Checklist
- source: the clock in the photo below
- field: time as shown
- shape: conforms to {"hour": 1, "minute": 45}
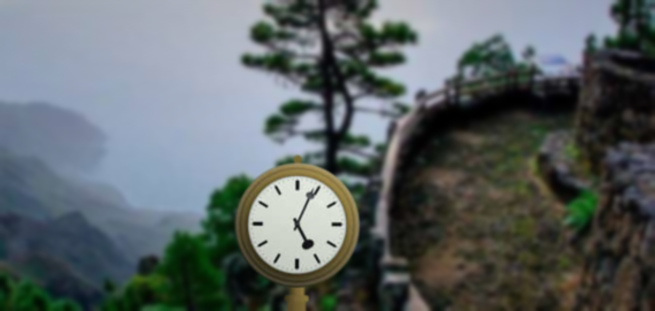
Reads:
{"hour": 5, "minute": 4}
